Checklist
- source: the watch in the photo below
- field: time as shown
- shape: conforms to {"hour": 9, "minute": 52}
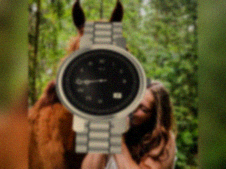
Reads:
{"hour": 8, "minute": 44}
